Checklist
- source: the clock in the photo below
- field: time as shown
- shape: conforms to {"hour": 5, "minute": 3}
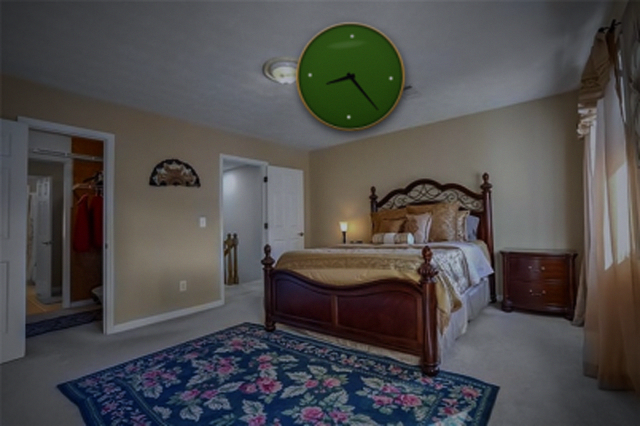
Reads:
{"hour": 8, "minute": 23}
